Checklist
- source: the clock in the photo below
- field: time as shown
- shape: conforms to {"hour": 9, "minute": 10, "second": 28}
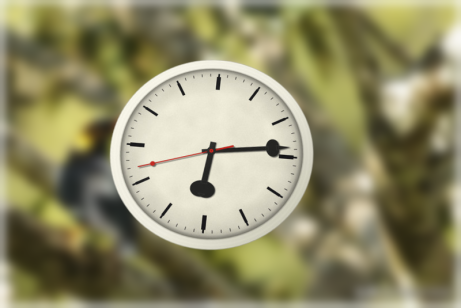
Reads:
{"hour": 6, "minute": 13, "second": 42}
